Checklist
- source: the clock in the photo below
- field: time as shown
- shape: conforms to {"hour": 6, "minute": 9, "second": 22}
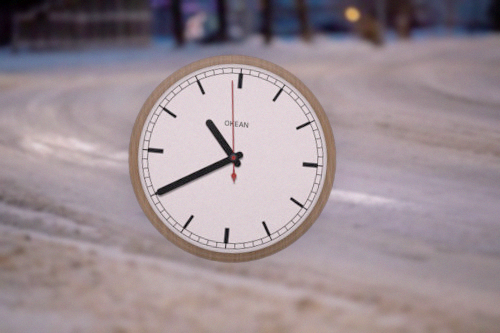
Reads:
{"hour": 10, "minute": 39, "second": 59}
